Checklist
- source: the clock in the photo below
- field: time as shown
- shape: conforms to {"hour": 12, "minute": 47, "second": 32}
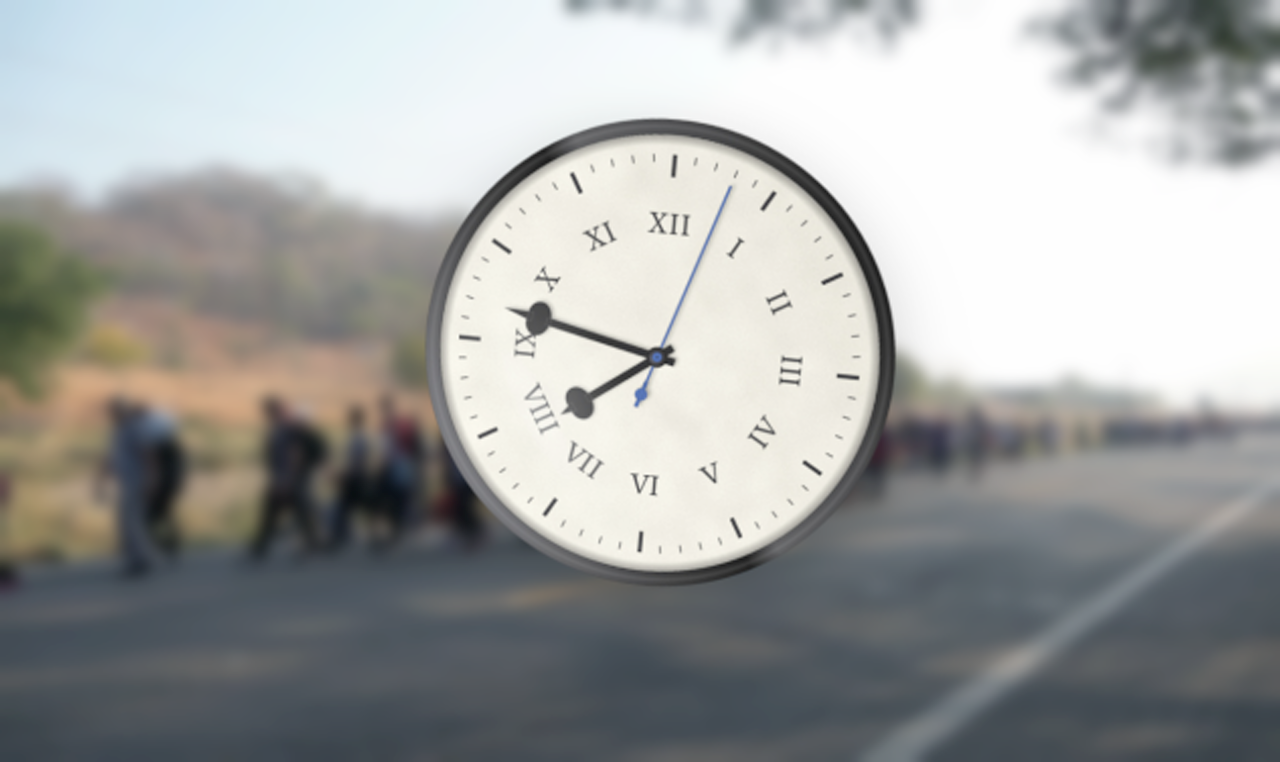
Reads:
{"hour": 7, "minute": 47, "second": 3}
